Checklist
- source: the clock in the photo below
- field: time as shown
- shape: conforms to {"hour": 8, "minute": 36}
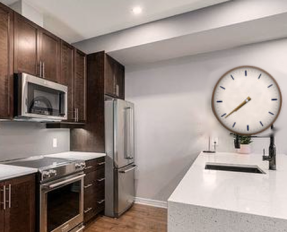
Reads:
{"hour": 7, "minute": 39}
